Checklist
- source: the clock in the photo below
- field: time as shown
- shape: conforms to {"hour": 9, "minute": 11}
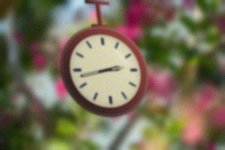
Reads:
{"hour": 2, "minute": 43}
